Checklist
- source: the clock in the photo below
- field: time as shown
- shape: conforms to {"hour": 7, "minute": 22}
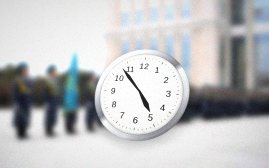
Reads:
{"hour": 4, "minute": 53}
